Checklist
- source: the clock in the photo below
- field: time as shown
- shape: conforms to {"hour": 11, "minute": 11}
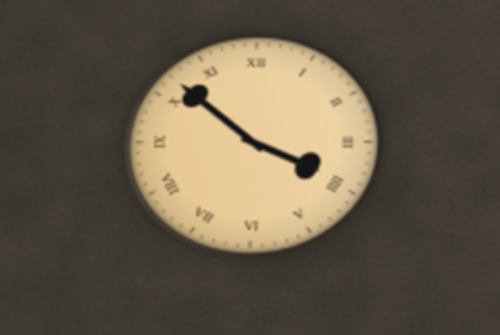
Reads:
{"hour": 3, "minute": 52}
